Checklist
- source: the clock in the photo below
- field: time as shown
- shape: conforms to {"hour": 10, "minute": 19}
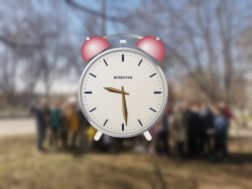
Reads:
{"hour": 9, "minute": 29}
